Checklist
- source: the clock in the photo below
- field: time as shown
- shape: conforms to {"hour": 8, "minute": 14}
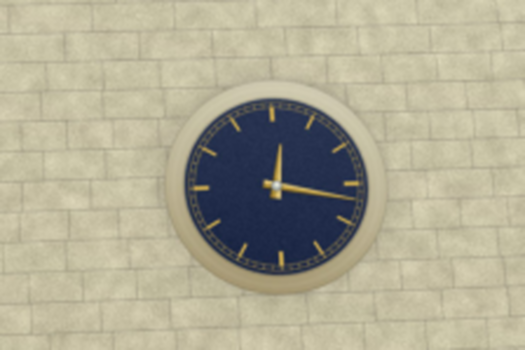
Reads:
{"hour": 12, "minute": 17}
